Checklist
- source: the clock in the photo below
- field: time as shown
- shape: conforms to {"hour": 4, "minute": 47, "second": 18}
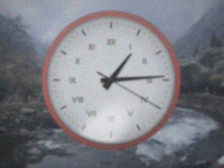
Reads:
{"hour": 1, "minute": 14, "second": 20}
